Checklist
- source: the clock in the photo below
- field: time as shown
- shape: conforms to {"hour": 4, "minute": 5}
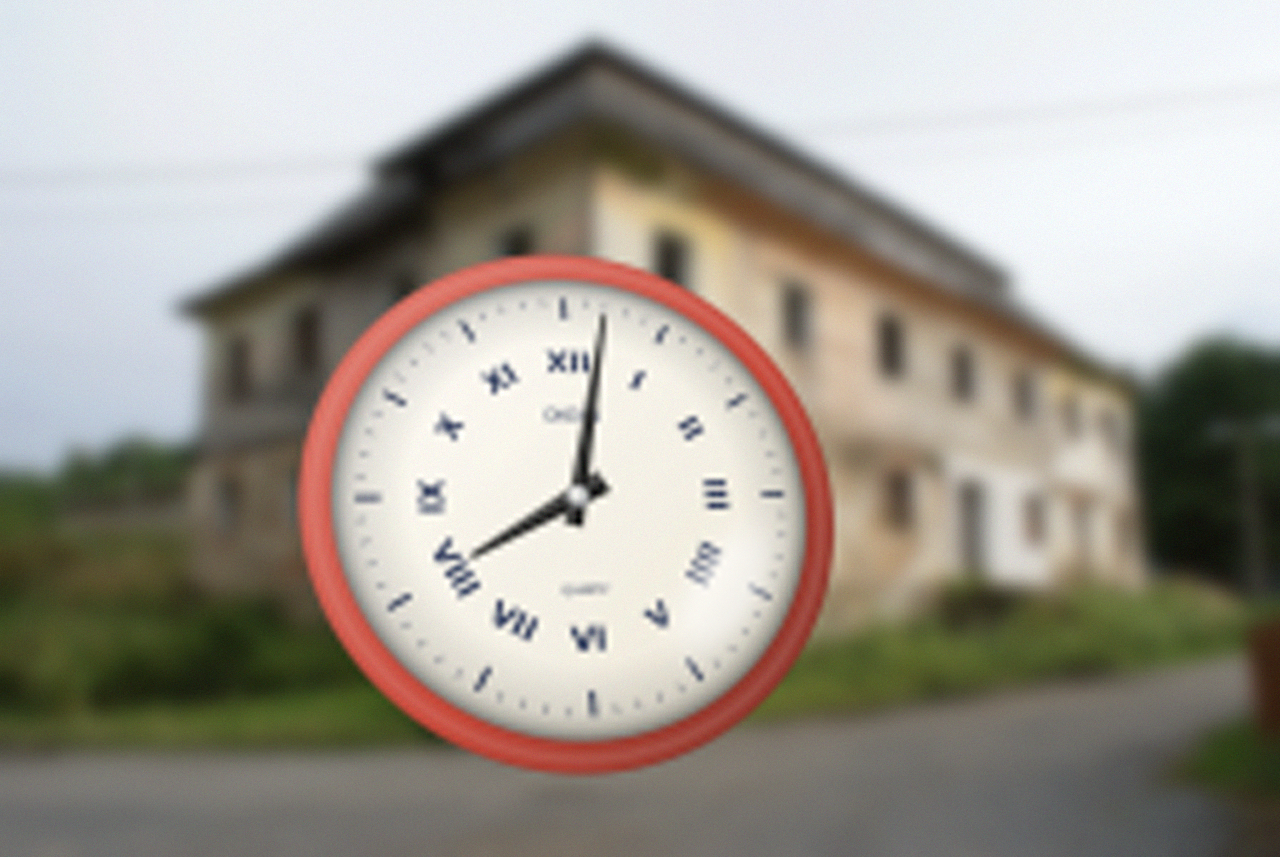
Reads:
{"hour": 8, "minute": 2}
